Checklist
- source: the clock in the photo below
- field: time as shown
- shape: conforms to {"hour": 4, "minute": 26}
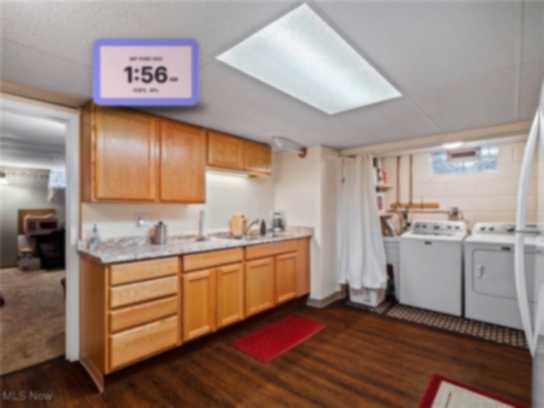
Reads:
{"hour": 1, "minute": 56}
